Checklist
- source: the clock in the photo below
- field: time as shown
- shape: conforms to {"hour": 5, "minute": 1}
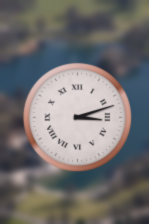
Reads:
{"hour": 3, "minute": 12}
